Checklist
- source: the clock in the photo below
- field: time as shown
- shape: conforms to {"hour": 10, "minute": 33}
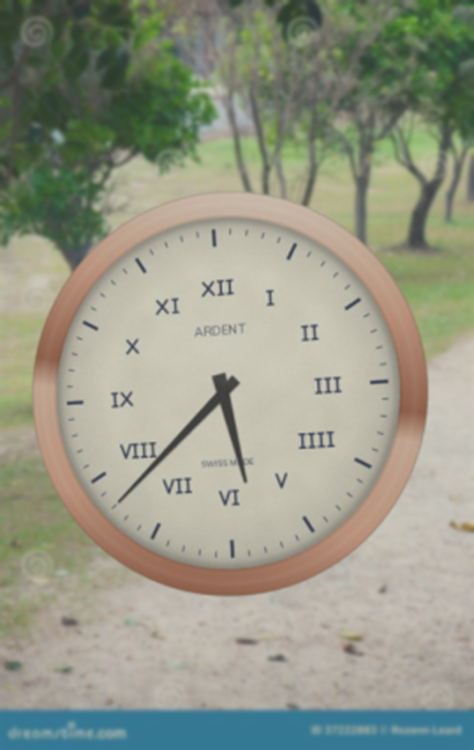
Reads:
{"hour": 5, "minute": 38}
